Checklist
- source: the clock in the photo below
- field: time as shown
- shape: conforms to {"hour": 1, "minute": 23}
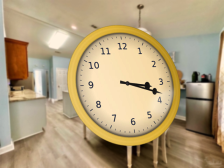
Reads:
{"hour": 3, "minute": 18}
